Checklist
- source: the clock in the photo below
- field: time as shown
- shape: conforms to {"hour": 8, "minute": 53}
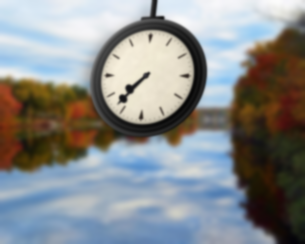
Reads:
{"hour": 7, "minute": 37}
